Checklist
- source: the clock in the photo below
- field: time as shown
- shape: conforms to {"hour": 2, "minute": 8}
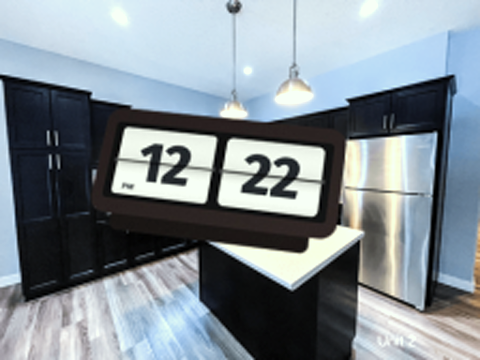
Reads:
{"hour": 12, "minute": 22}
